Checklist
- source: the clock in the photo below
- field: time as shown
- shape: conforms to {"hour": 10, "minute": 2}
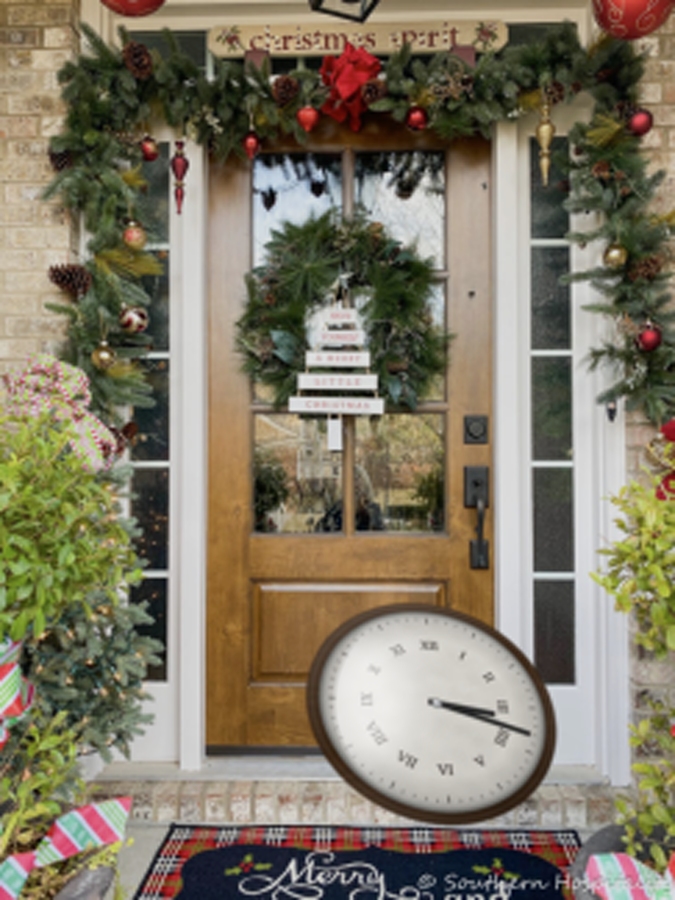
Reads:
{"hour": 3, "minute": 18}
